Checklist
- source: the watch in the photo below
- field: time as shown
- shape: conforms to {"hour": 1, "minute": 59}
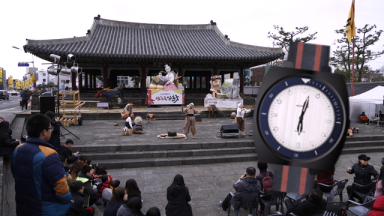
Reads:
{"hour": 6, "minute": 2}
